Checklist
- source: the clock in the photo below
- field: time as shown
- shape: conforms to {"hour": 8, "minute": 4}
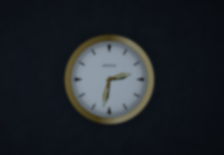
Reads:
{"hour": 2, "minute": 32}
